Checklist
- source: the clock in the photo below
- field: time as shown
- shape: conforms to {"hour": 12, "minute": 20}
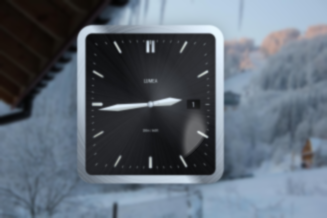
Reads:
{"hour": 2, "minute": 44}
